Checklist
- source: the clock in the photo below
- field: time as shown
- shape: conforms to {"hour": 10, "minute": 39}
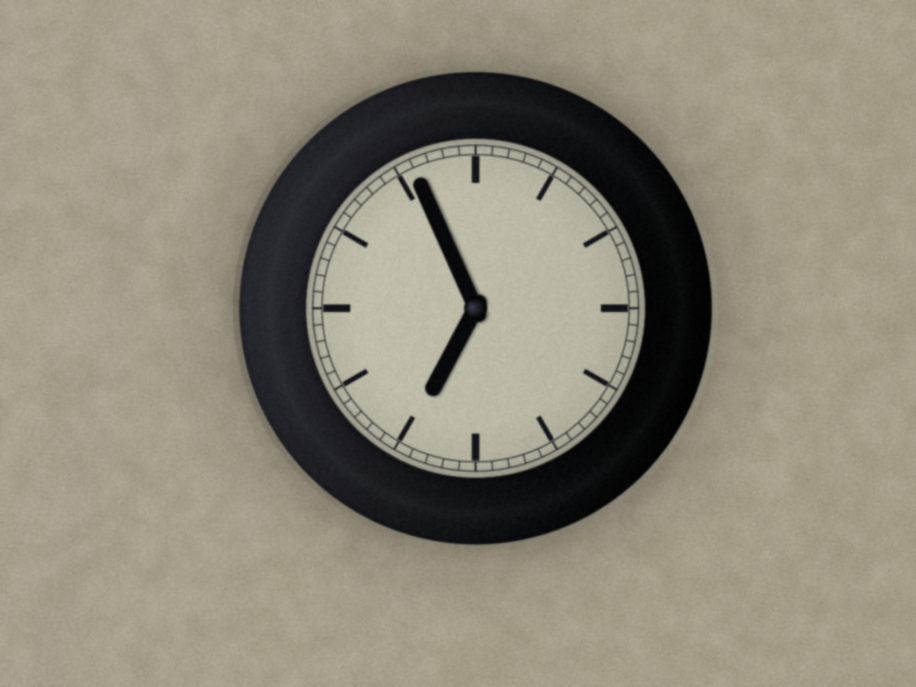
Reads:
{"hour": 6, "minute": 56}
